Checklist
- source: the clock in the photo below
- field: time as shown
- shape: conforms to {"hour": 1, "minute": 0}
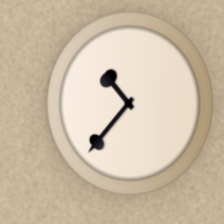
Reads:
{"hour": 10, "minute": 37}
